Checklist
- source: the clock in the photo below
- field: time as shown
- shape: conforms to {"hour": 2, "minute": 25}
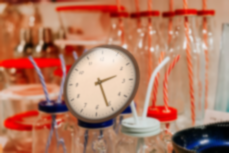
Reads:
{"hour": 2, "minute": 26}
